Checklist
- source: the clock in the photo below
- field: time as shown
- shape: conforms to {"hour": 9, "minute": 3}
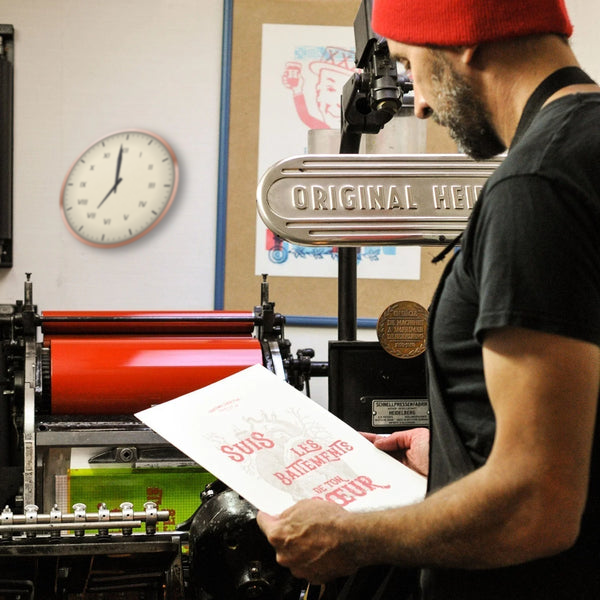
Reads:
{"hour": 6, "minute": 59}
